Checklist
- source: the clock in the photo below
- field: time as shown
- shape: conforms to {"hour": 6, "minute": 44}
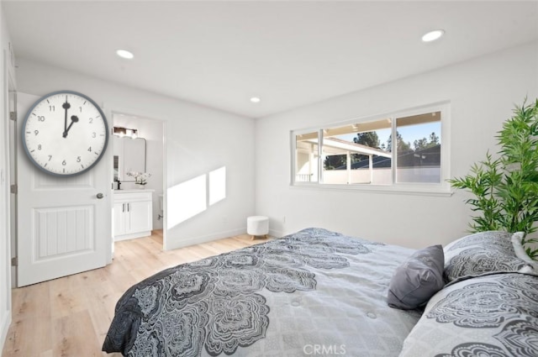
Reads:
{"hour": 1, "minute": 0}
